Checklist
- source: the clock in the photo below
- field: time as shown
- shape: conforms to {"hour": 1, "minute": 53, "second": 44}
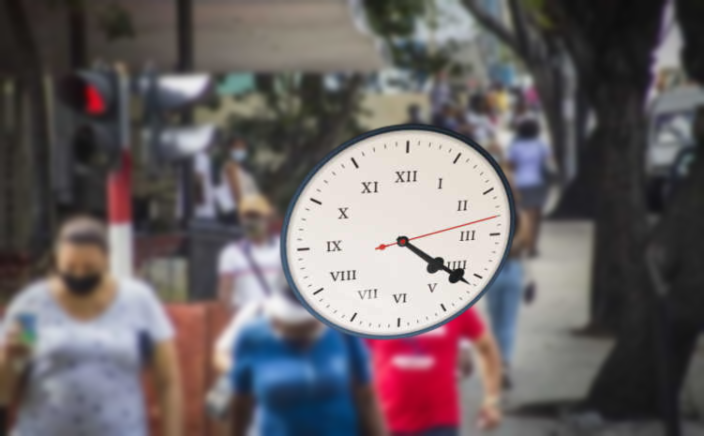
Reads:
{"hour": 4, "minute": 21, "second": 13}
